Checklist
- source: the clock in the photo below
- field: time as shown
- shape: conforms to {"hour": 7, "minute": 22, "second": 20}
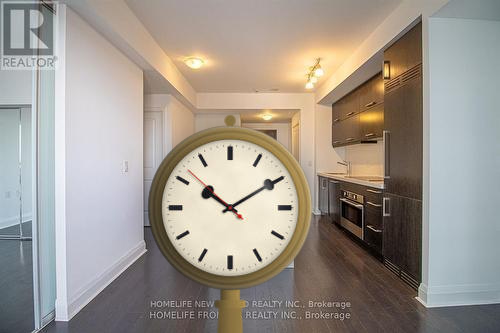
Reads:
{"hour": 10, "minute": 9, "second": 52}
